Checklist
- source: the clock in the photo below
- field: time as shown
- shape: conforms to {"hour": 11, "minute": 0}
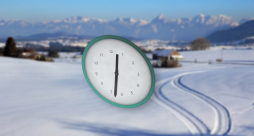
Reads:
{"hour": 12, "minute": 33}
